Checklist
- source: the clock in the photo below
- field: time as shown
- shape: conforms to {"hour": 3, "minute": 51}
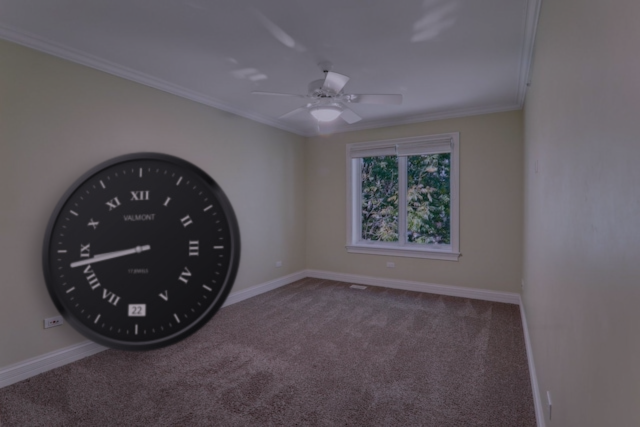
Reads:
{"hour": 8, "minute": 43}
